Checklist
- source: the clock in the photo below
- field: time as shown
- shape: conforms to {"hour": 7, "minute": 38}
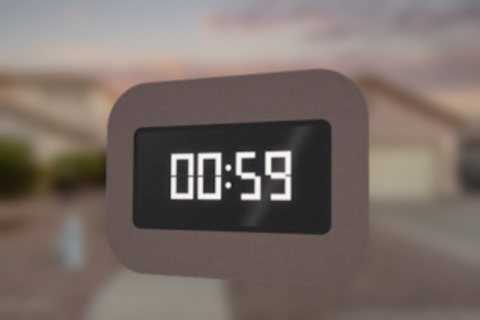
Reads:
{"hour": 0, "minute": 59}
